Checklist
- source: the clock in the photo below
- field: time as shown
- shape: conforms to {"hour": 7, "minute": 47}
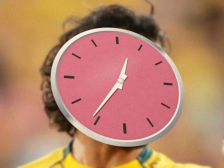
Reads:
{"hour": 12, "minute": 36}
